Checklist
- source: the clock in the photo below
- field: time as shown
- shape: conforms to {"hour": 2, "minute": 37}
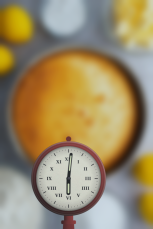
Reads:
{"hour": 6, "minute": 1}
